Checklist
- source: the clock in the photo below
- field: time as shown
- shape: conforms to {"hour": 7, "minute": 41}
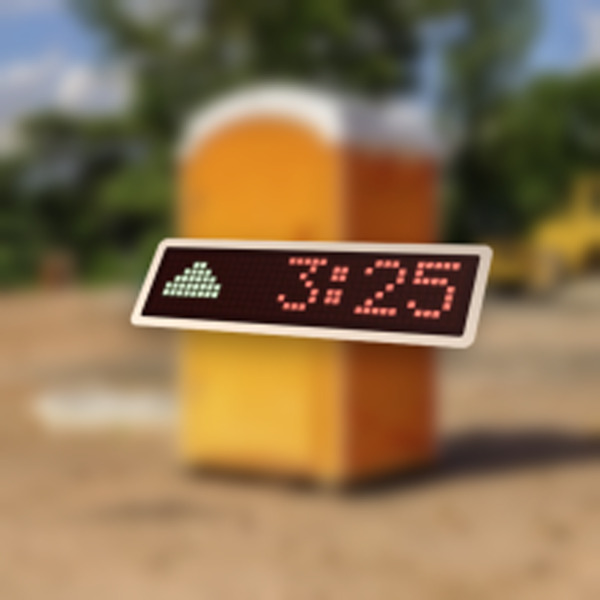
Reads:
{"hour": 3, "minute": 25}
